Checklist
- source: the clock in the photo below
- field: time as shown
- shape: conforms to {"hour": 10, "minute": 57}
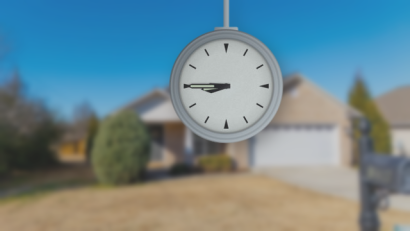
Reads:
{"hour": 8, "minute": 45}
